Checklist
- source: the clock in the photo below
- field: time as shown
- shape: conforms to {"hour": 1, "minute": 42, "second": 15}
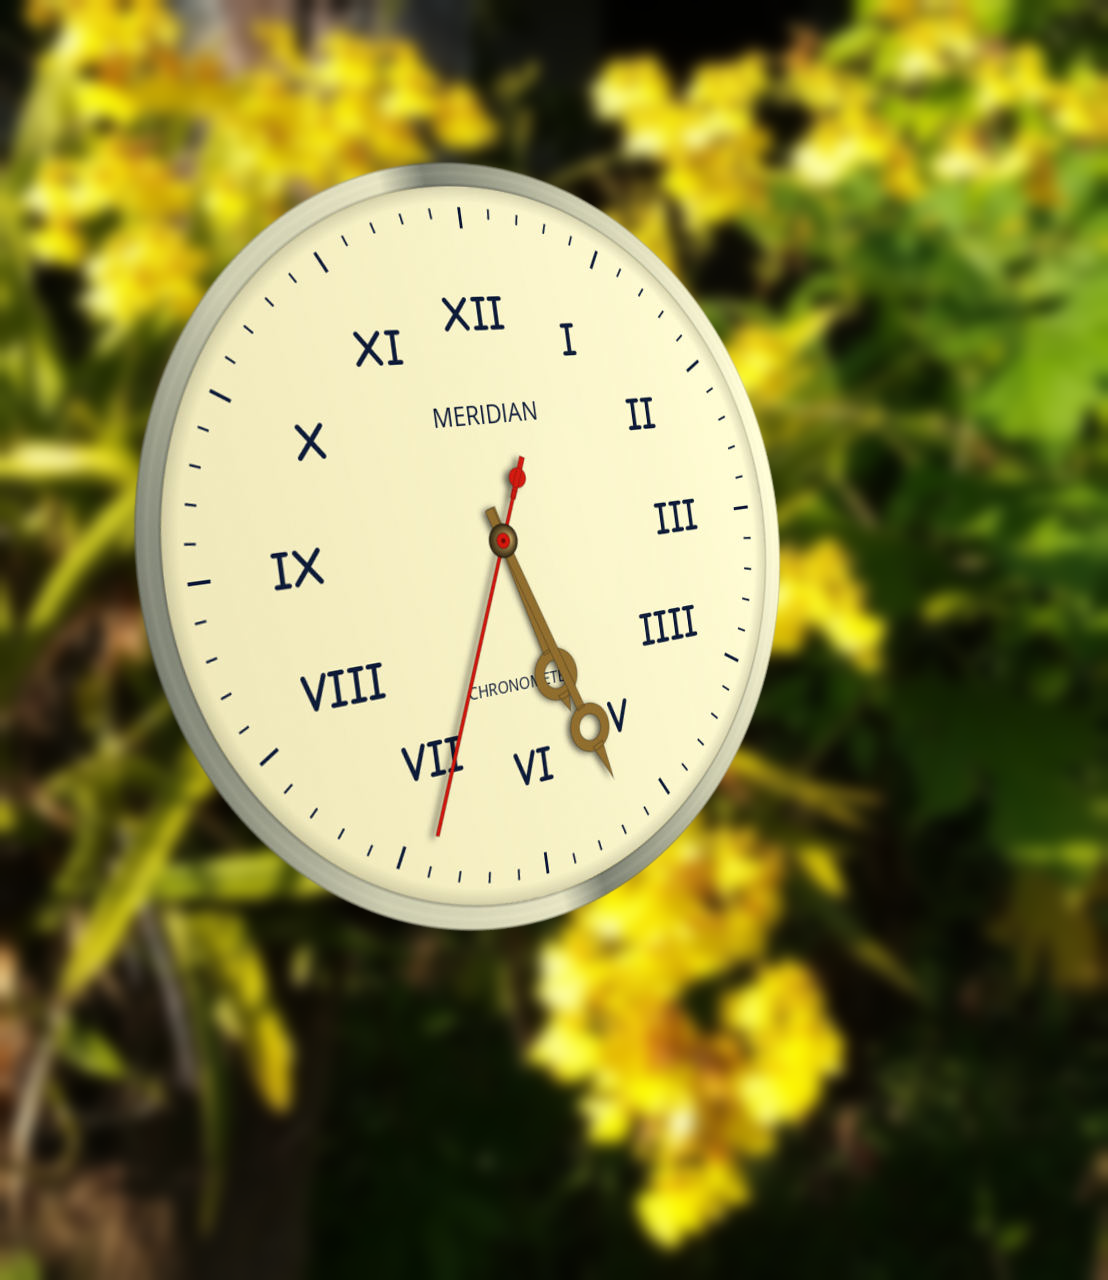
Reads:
{"hour": 5, "minute": 26, "second": 34}
